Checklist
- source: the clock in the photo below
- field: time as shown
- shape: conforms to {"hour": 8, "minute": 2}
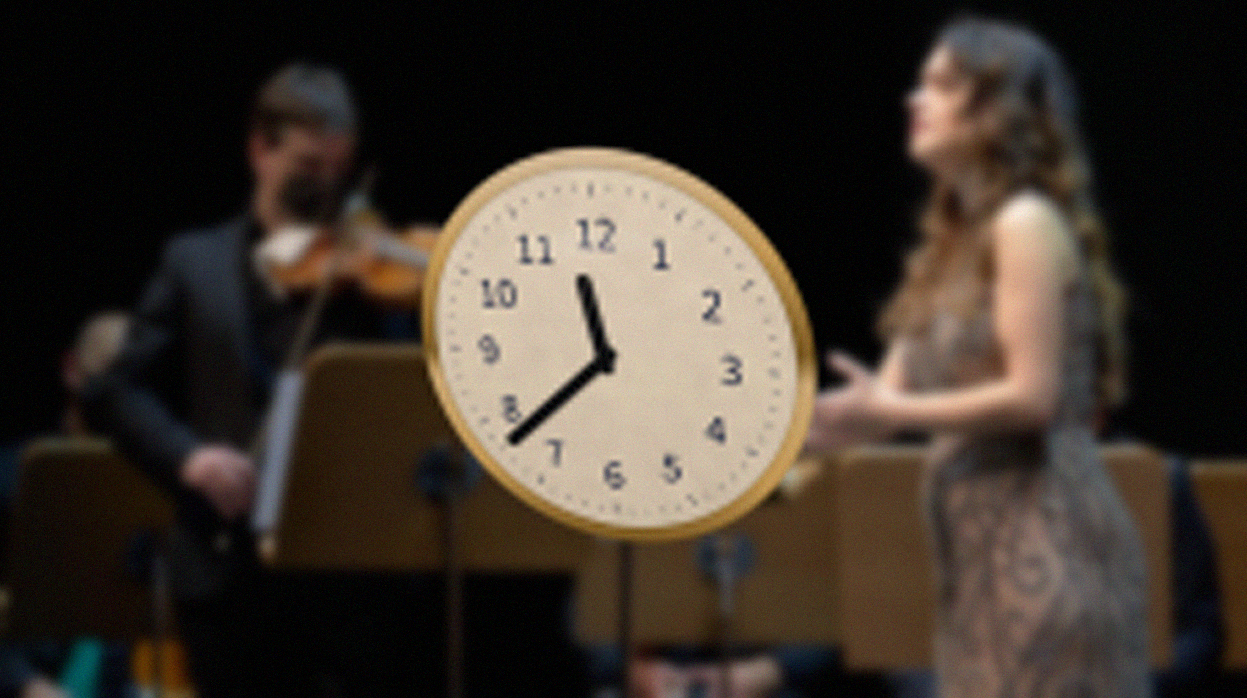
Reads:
{"hour": 11, "minute": 38}
